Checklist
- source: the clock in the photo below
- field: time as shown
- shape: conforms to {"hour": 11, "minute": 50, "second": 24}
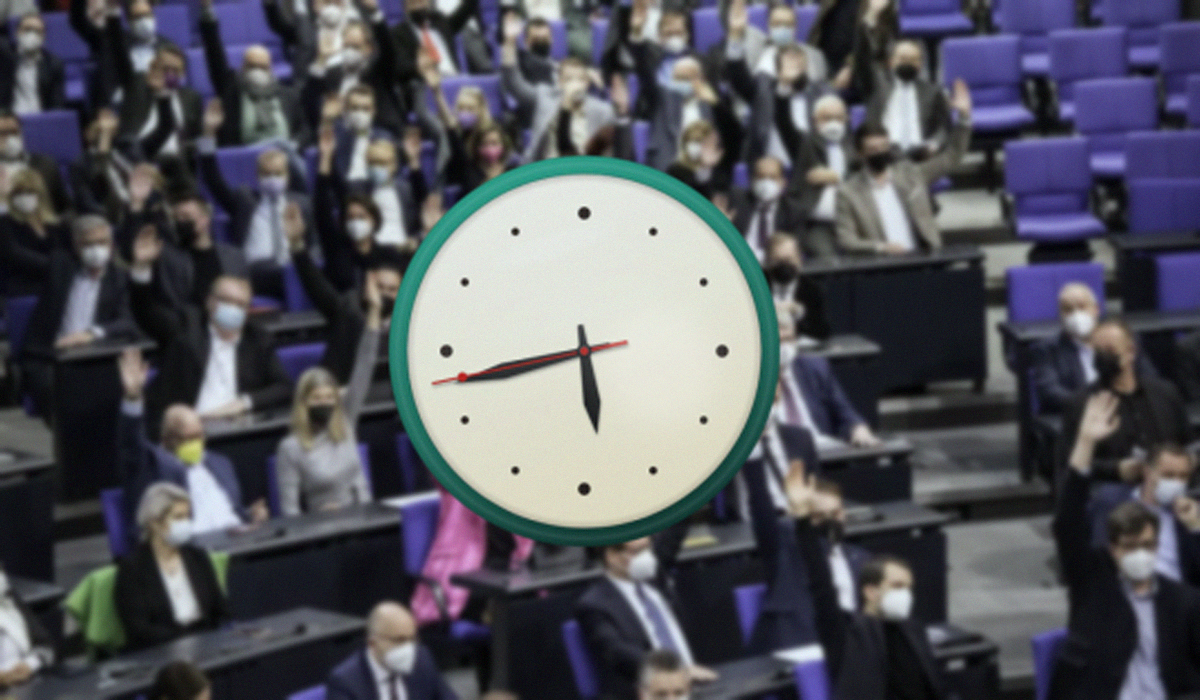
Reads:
{"hour": 5, "minute": 42, "second": 43}
